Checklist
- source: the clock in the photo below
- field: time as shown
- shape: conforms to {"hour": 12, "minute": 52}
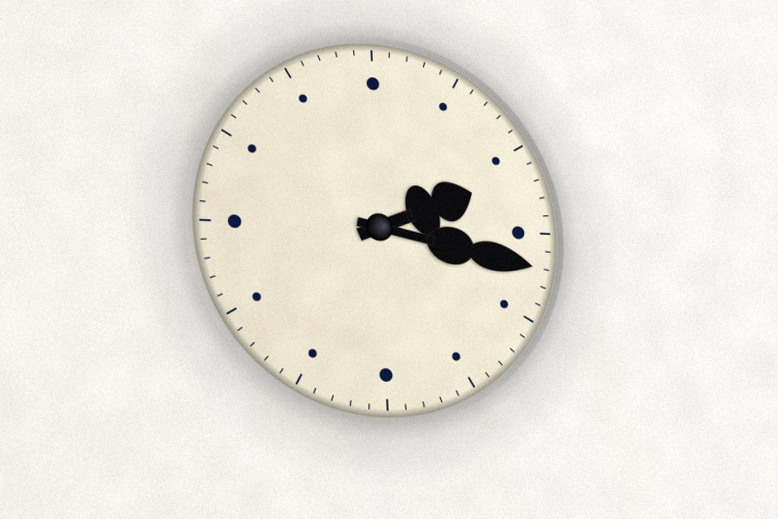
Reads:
{"hour": 2, "minute": 17}
